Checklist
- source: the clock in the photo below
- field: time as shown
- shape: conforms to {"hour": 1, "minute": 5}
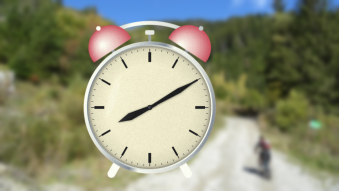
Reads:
{"hour": 8, "minute": 10}
